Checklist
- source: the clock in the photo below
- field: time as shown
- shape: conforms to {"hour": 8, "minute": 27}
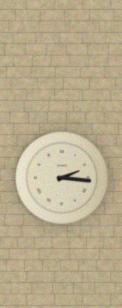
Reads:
{"hour": 2, "minute": 16}
